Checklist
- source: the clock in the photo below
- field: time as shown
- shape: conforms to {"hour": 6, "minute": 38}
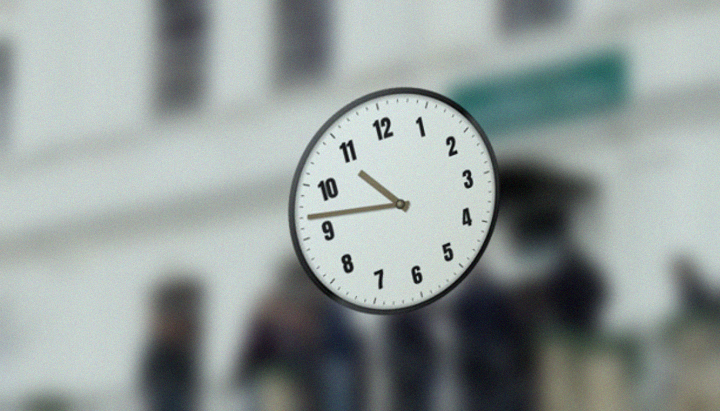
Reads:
{"hour": 10, "minute": 47}
